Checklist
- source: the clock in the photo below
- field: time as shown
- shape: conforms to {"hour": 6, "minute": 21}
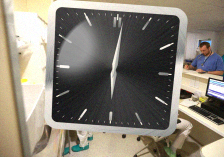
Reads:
{"hour": 6, "minute": 1}
